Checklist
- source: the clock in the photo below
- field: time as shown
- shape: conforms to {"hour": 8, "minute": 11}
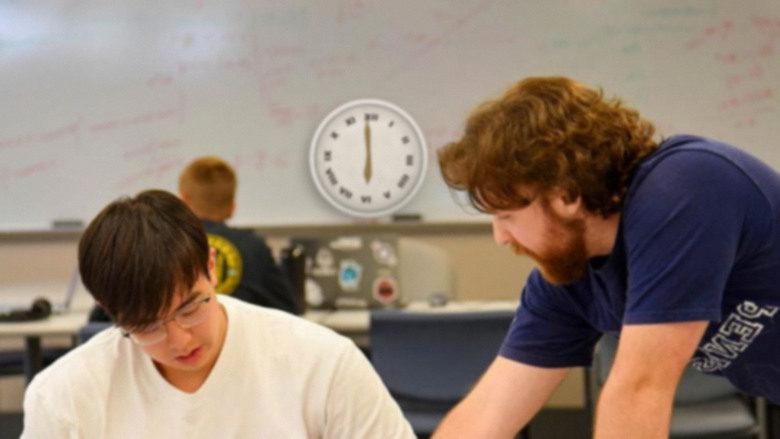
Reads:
{"hour": 5, "minute": 59}
